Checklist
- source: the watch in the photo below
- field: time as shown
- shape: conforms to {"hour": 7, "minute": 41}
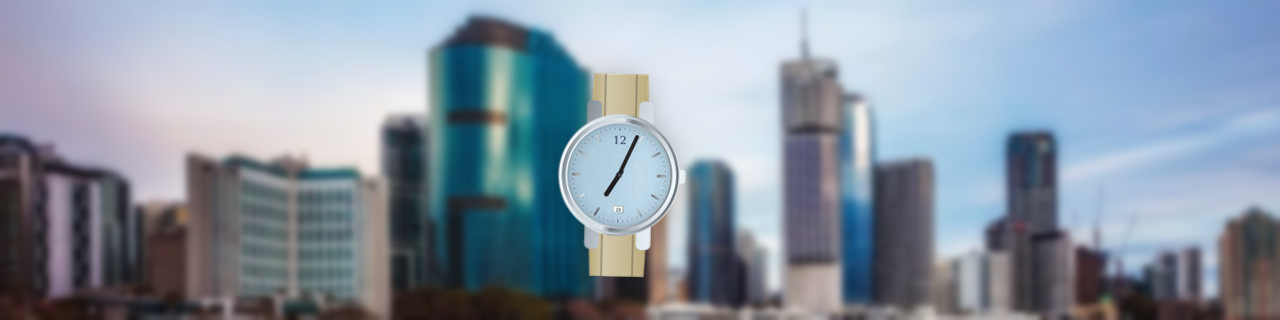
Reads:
{"hour": 7, "minute": 4}
